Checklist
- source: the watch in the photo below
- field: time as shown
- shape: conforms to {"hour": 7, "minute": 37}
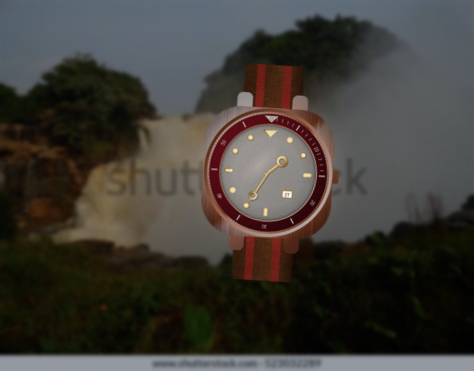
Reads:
{"hour": 1, "minute": 35}
